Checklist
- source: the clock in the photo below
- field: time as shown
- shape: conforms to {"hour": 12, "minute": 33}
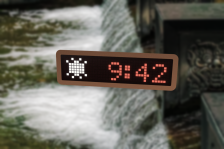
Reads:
{"hour": 9, "minute": 42}
